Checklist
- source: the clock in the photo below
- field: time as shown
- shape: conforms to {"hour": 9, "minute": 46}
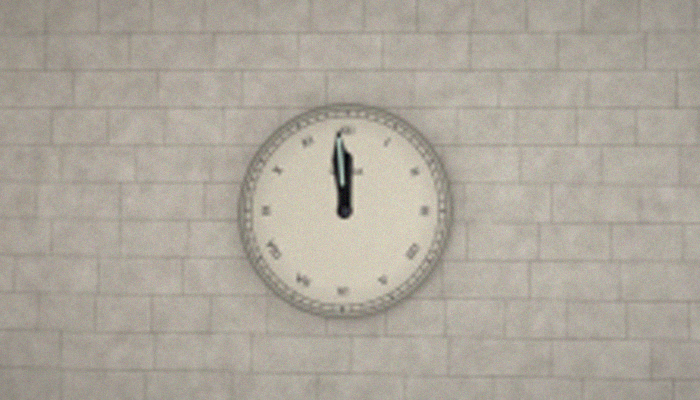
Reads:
{"hour": 11, "minute": 59}
